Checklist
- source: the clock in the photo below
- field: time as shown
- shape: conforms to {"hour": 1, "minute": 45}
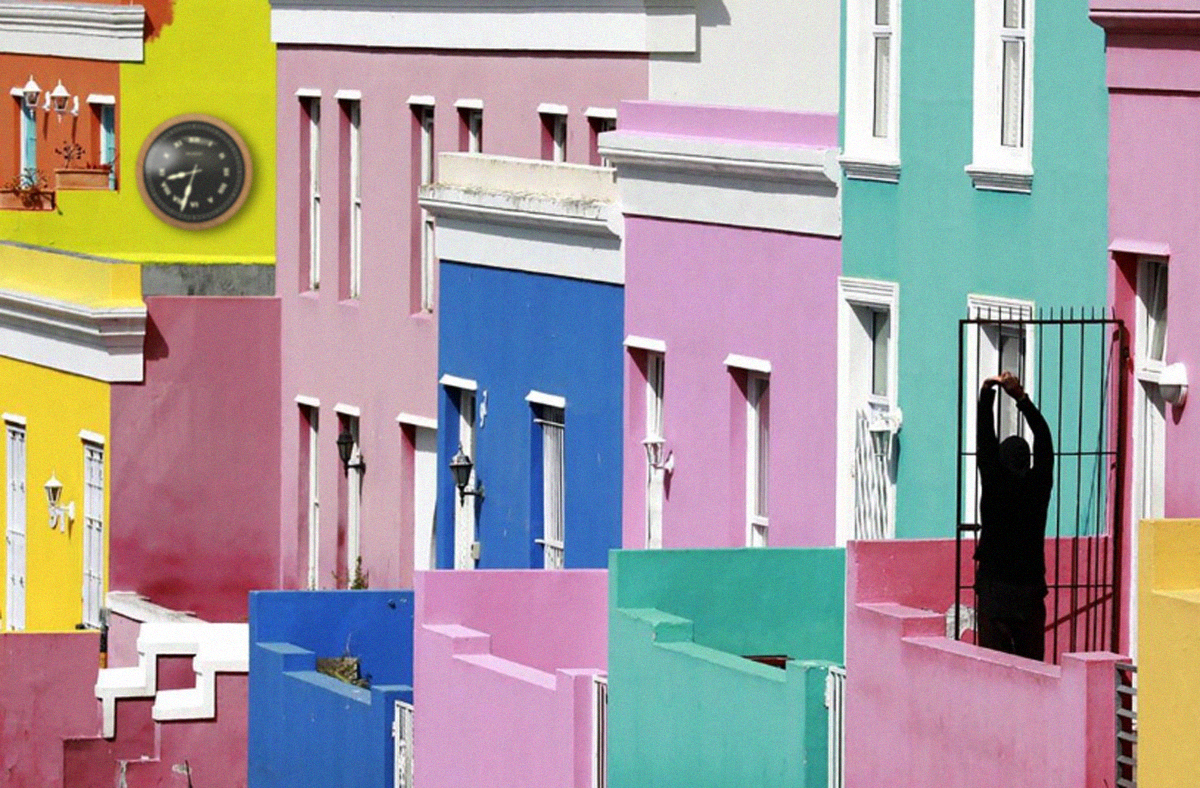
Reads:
{"hour": 8, "minute": 33}
